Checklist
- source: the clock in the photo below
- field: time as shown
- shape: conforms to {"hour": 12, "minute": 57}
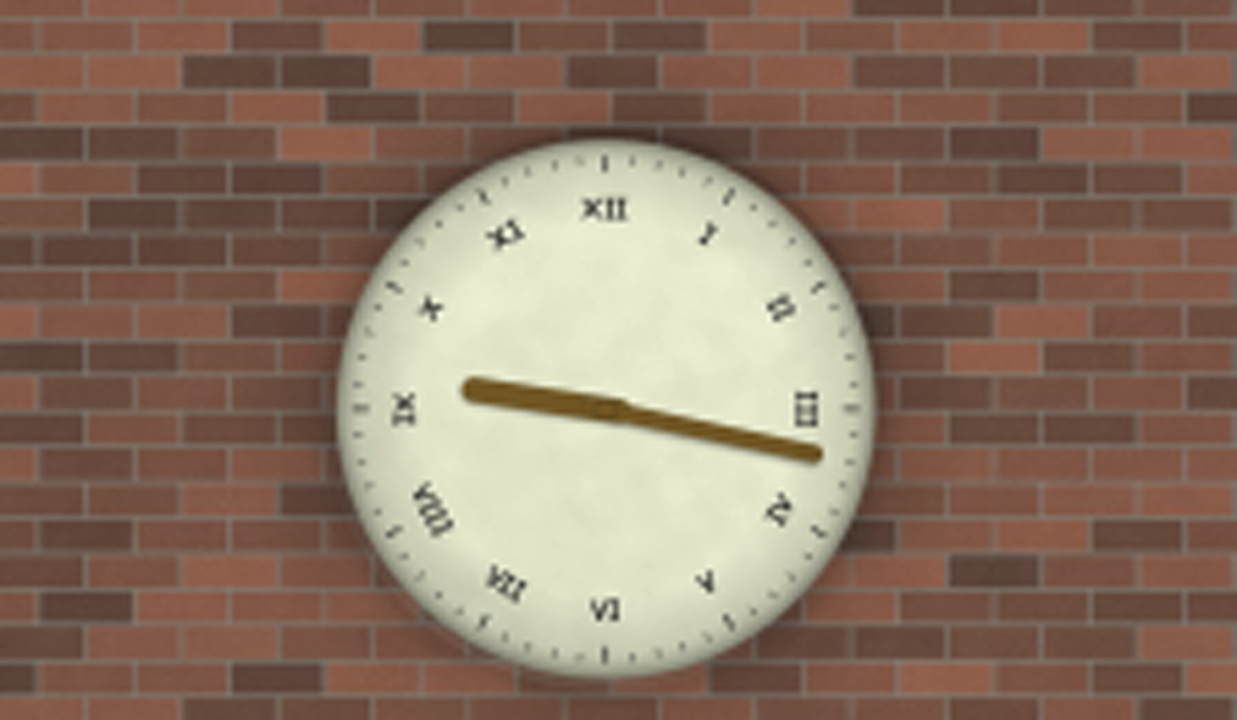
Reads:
{"hour": 9, "minute": 17}
